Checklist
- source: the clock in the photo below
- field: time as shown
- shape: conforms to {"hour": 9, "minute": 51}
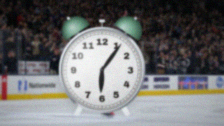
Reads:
{"hour": 6, "minute": 6}
